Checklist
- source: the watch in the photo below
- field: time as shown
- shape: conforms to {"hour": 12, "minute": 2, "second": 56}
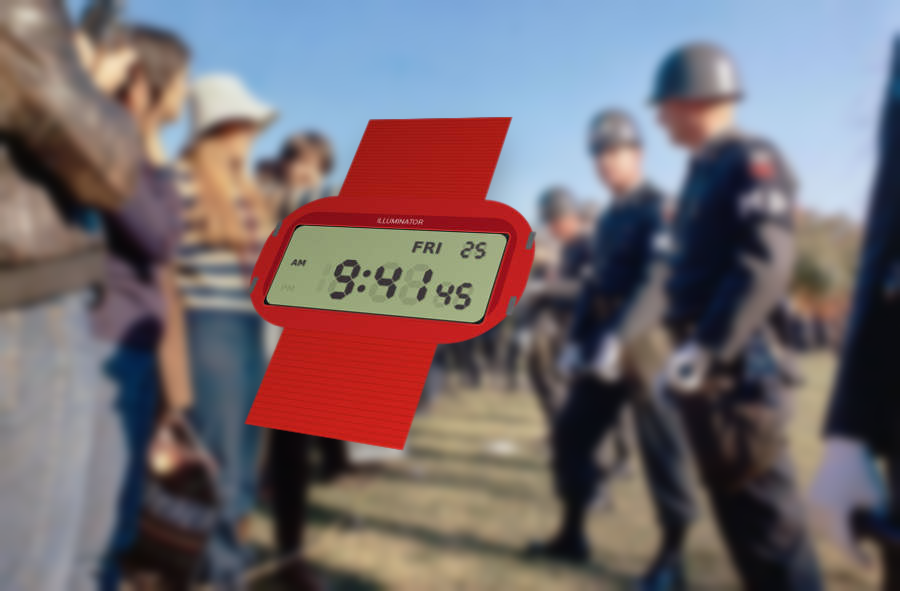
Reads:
{"hour": 9, "minute": 41, "second": 45}
